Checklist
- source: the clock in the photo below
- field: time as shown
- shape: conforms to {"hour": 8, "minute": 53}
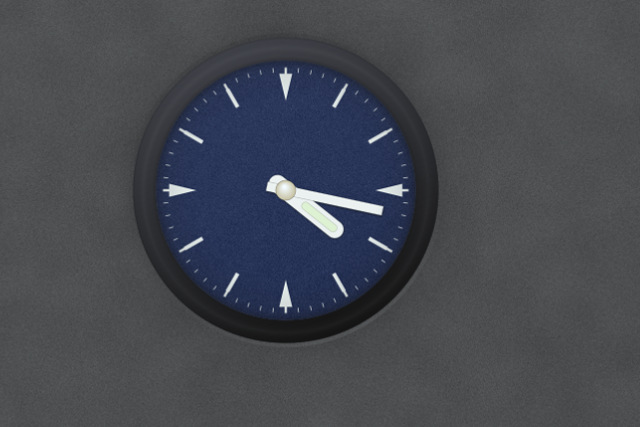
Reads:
{"hour": 4, "minute": 17}
